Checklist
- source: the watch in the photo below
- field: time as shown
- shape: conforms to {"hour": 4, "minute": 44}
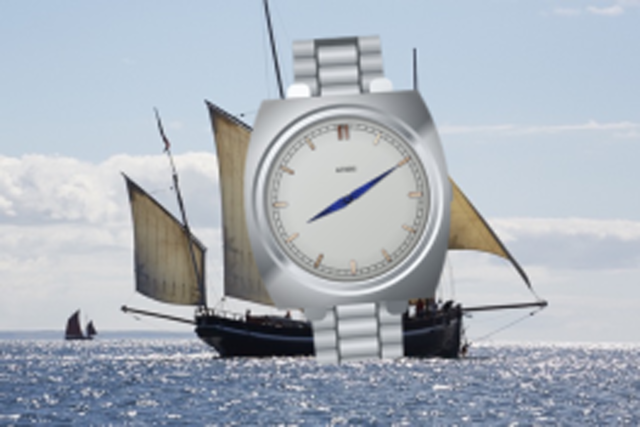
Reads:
{"hour": 8, "minute": 10}
